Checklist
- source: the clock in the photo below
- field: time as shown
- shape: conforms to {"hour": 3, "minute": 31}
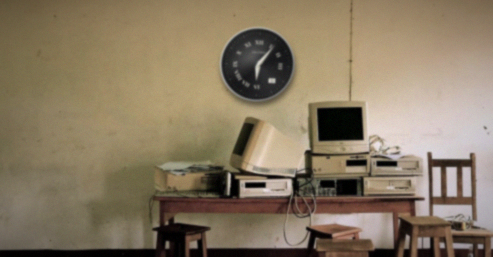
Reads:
{"hour": 6, "minute": 6}
